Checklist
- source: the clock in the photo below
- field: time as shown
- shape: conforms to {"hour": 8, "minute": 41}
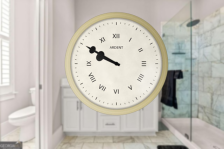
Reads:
{"hour": 9, "minute": 50}
